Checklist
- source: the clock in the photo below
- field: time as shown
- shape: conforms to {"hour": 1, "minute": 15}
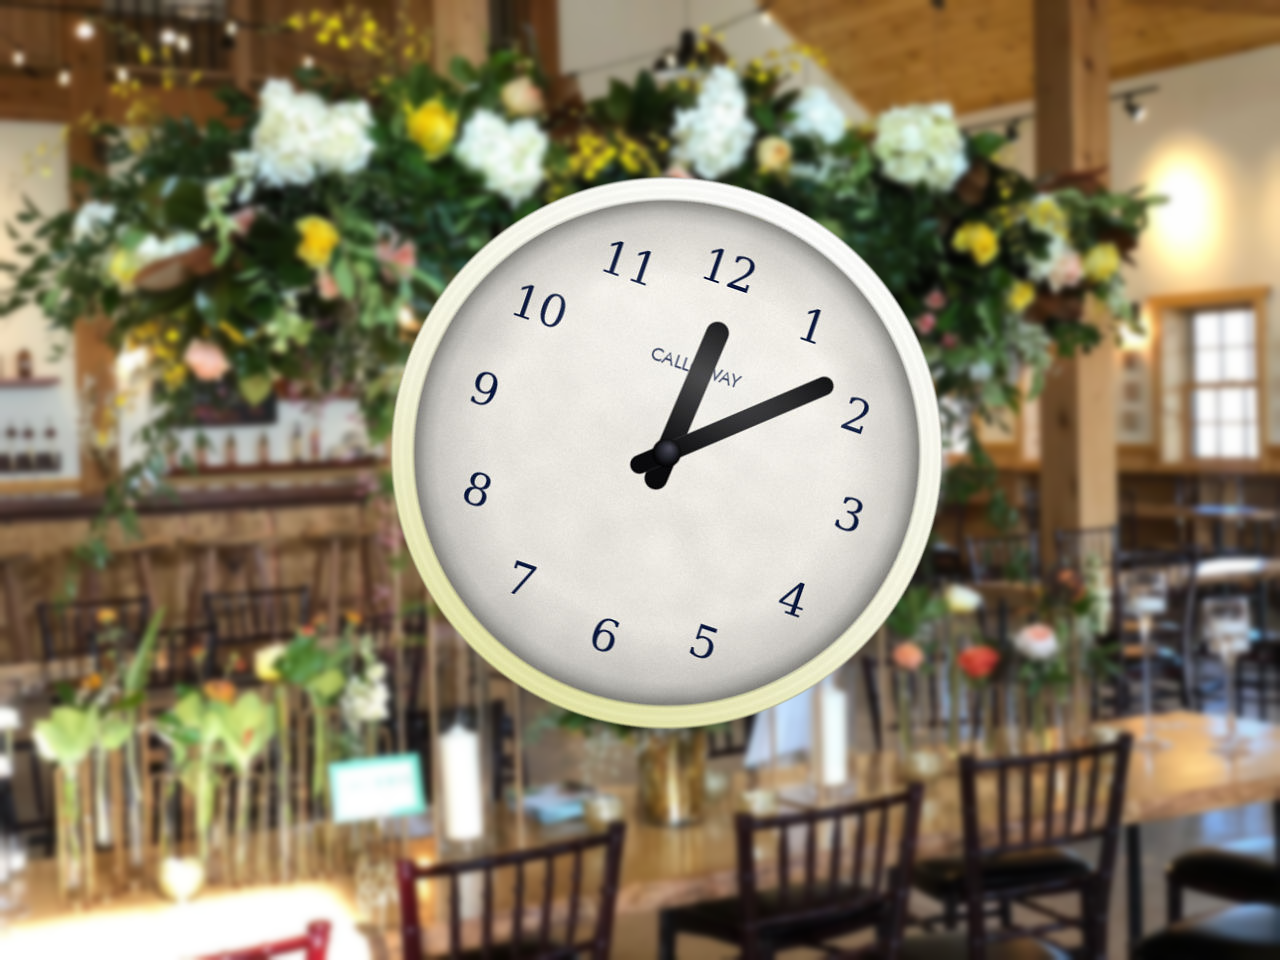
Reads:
{"hour": 12, "minute": 8}
